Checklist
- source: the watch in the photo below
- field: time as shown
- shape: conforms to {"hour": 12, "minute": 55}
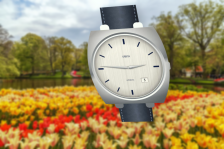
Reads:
{"hour": 2, "minute": 46}
